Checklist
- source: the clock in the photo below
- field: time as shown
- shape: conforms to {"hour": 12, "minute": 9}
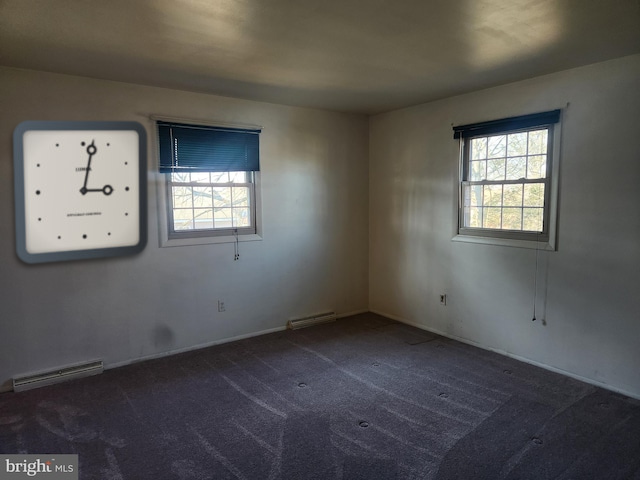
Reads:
{"hour": 3, "minute": 2}
